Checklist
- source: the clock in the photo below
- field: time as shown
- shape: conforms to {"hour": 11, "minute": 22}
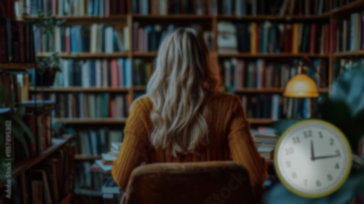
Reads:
{"hour": 12, "minute": 16}
